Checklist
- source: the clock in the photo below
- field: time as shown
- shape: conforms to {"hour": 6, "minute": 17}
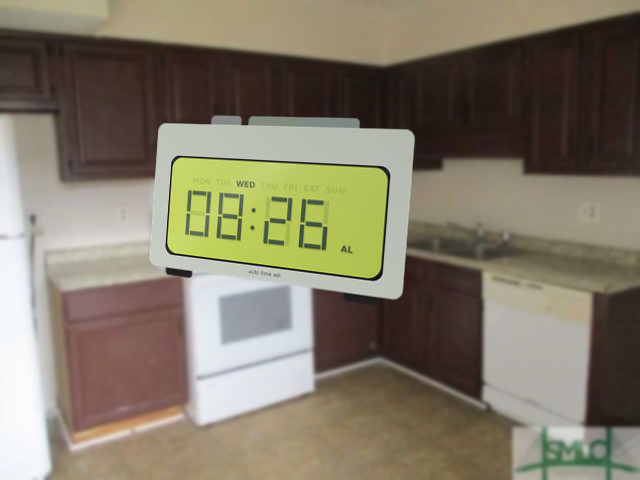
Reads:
{"hour": 8, "minute": 26}
